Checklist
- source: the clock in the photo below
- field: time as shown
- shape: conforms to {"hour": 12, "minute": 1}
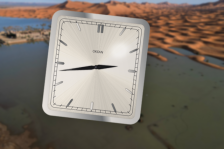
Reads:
{"hour": 2, "minute": 43}
